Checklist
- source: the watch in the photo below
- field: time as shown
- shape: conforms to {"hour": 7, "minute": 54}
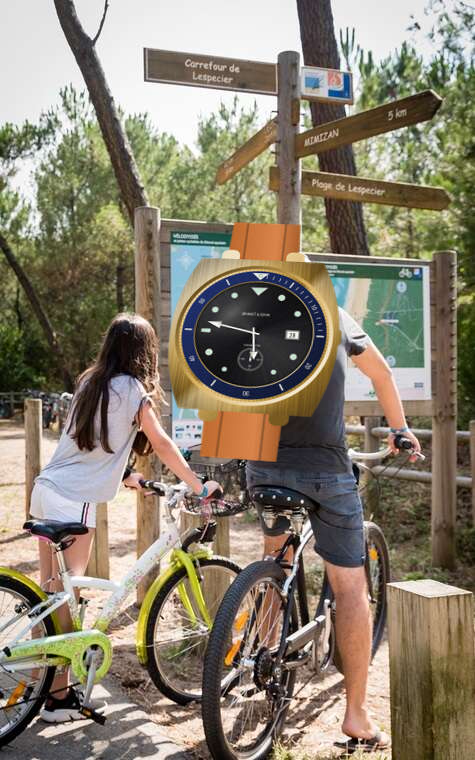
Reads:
{"hour": 5, "minute": 47}
